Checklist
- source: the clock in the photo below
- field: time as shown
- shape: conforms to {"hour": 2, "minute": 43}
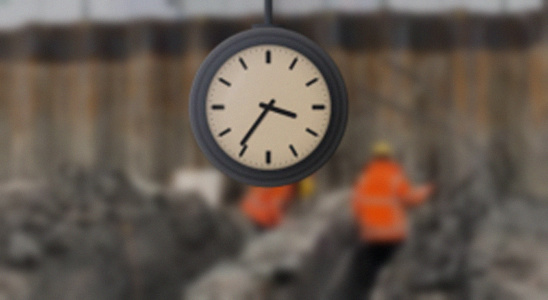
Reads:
{"hour": 3, "minute": 36}
